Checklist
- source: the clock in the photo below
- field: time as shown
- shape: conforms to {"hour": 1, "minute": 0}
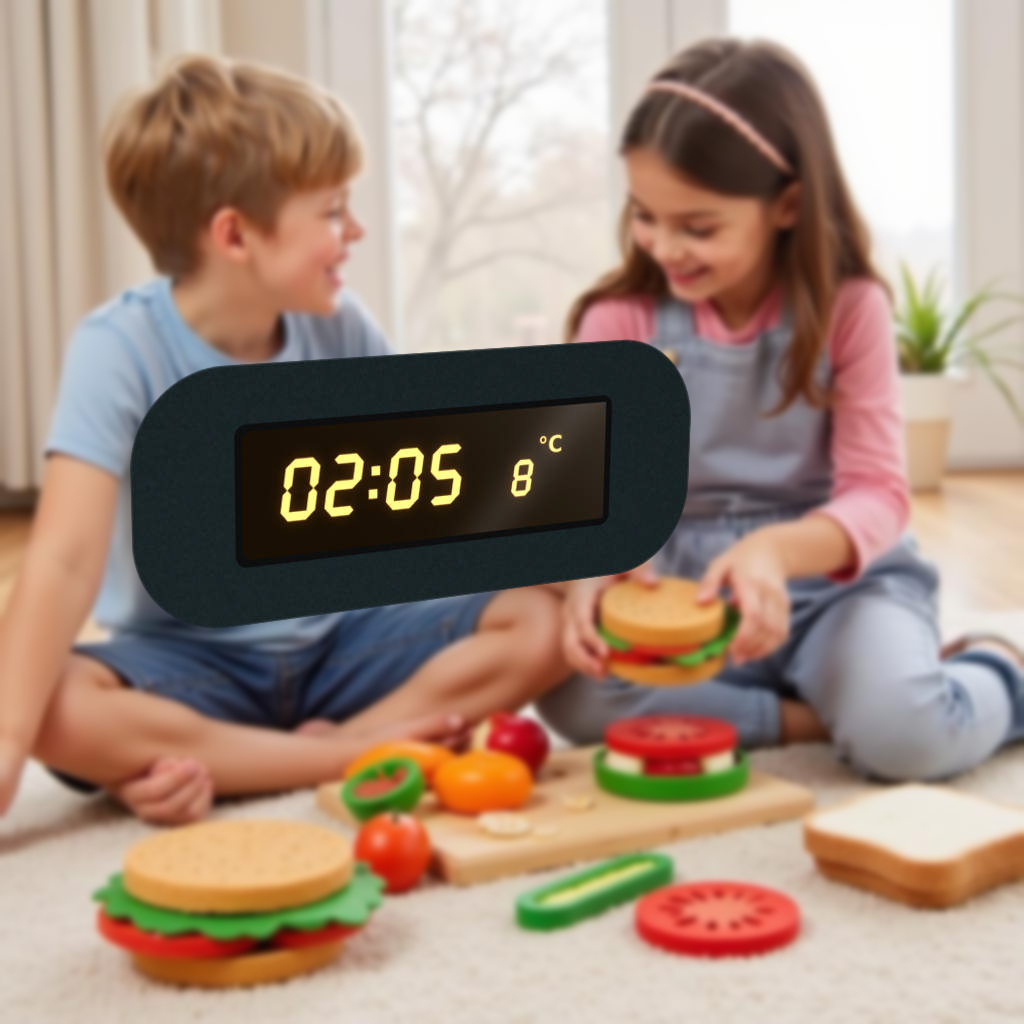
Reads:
{"hour": 2, "minute": 5}
